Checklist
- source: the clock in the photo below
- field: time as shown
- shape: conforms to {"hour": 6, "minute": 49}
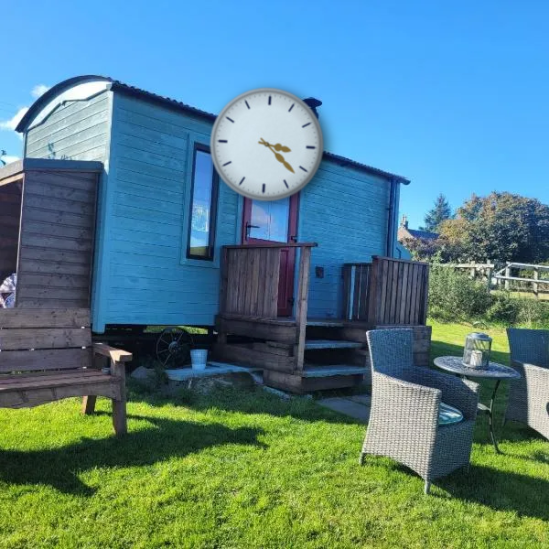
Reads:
{"hour": 3, "minute": 22}
